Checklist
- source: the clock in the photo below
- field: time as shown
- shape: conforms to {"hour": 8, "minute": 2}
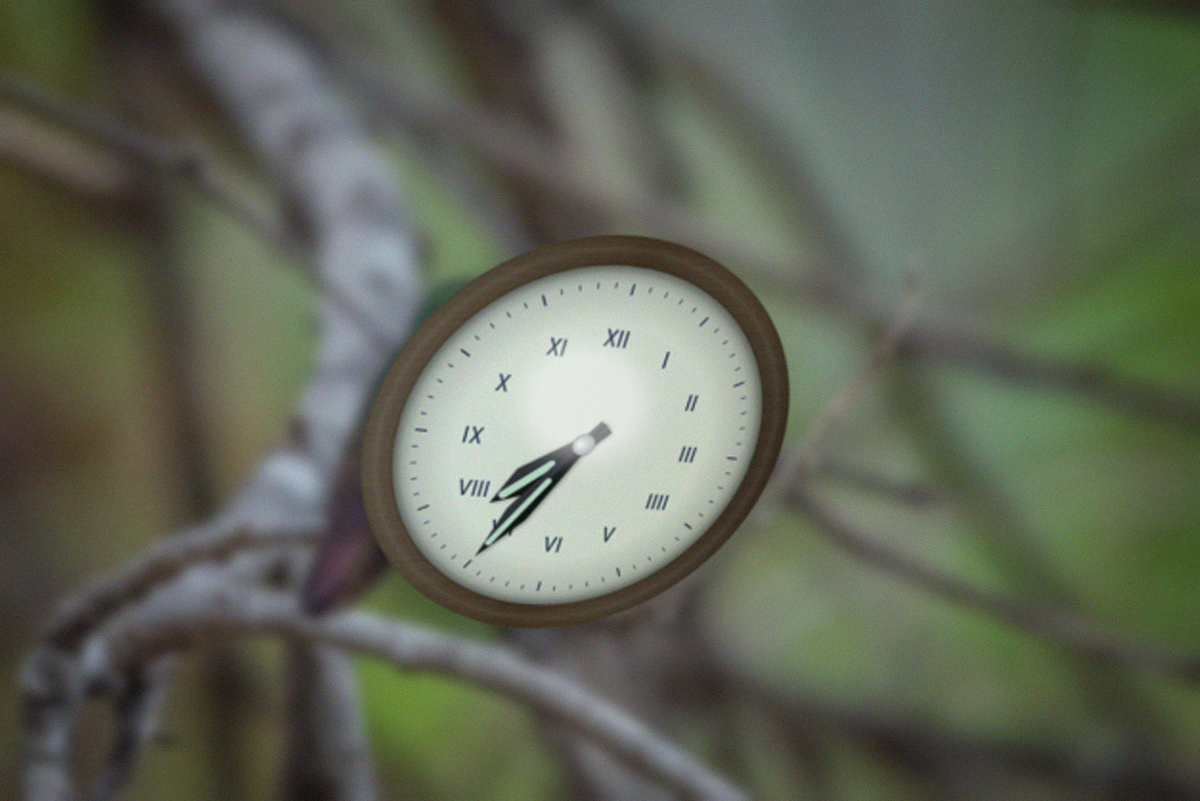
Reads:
{"hour": 7, "minute": 35}
